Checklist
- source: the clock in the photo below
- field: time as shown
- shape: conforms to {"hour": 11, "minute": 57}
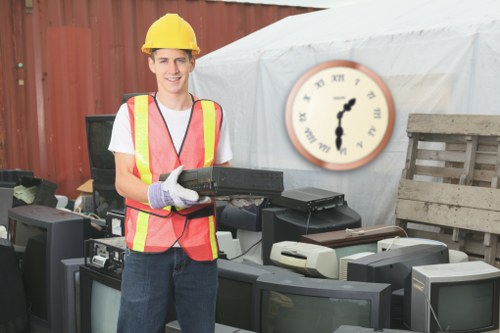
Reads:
{"hour": 1, "minute": 31}
